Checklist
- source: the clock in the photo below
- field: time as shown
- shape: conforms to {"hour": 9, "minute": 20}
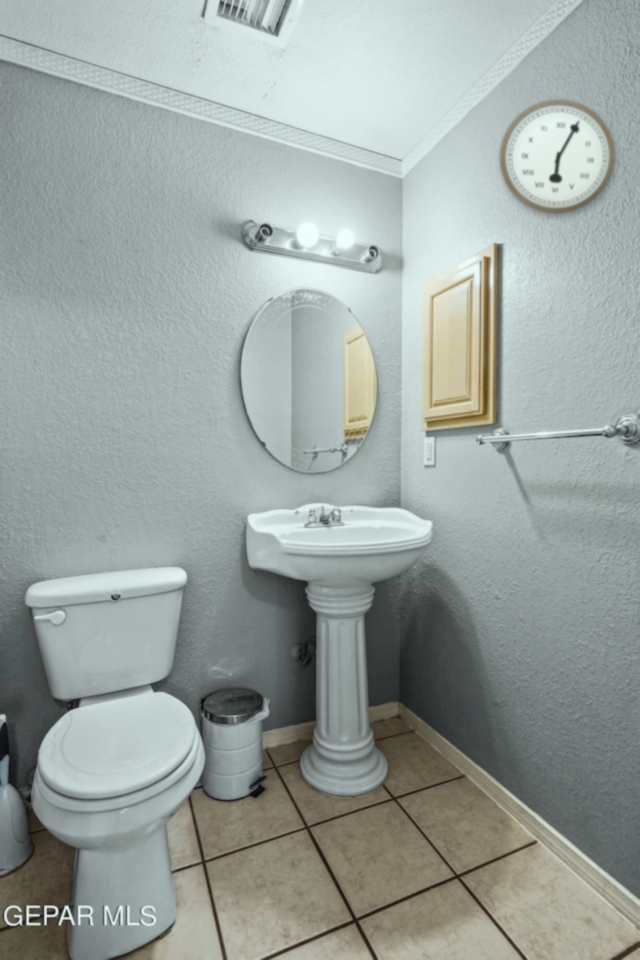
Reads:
{"hour": 6, "minute": 4}
